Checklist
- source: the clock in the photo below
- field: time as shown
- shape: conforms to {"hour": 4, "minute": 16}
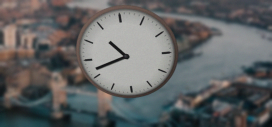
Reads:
{"hour": 10, "minute": 42}
